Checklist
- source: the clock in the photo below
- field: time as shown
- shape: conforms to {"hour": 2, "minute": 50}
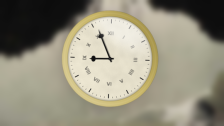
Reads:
{"hour": 8, "minute": 56}
